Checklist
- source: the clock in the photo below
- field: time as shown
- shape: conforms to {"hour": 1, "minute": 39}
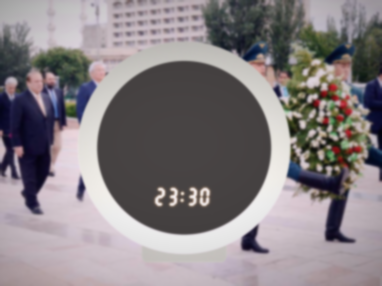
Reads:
{"hour": 23, "minute": 30}
